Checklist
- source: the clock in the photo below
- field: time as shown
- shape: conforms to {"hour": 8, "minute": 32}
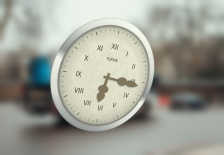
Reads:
{"hour": 6, "minute": 16}
